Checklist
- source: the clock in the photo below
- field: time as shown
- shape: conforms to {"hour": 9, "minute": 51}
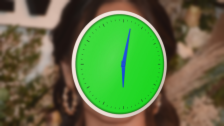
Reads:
{"hour": 6, "minute": 2}
